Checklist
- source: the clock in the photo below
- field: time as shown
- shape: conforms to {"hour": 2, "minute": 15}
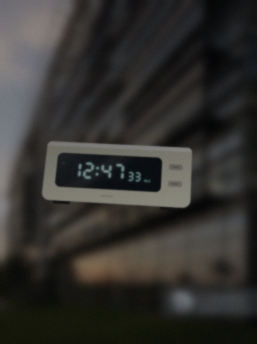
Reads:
{"hour": 12, "minute": 47}
